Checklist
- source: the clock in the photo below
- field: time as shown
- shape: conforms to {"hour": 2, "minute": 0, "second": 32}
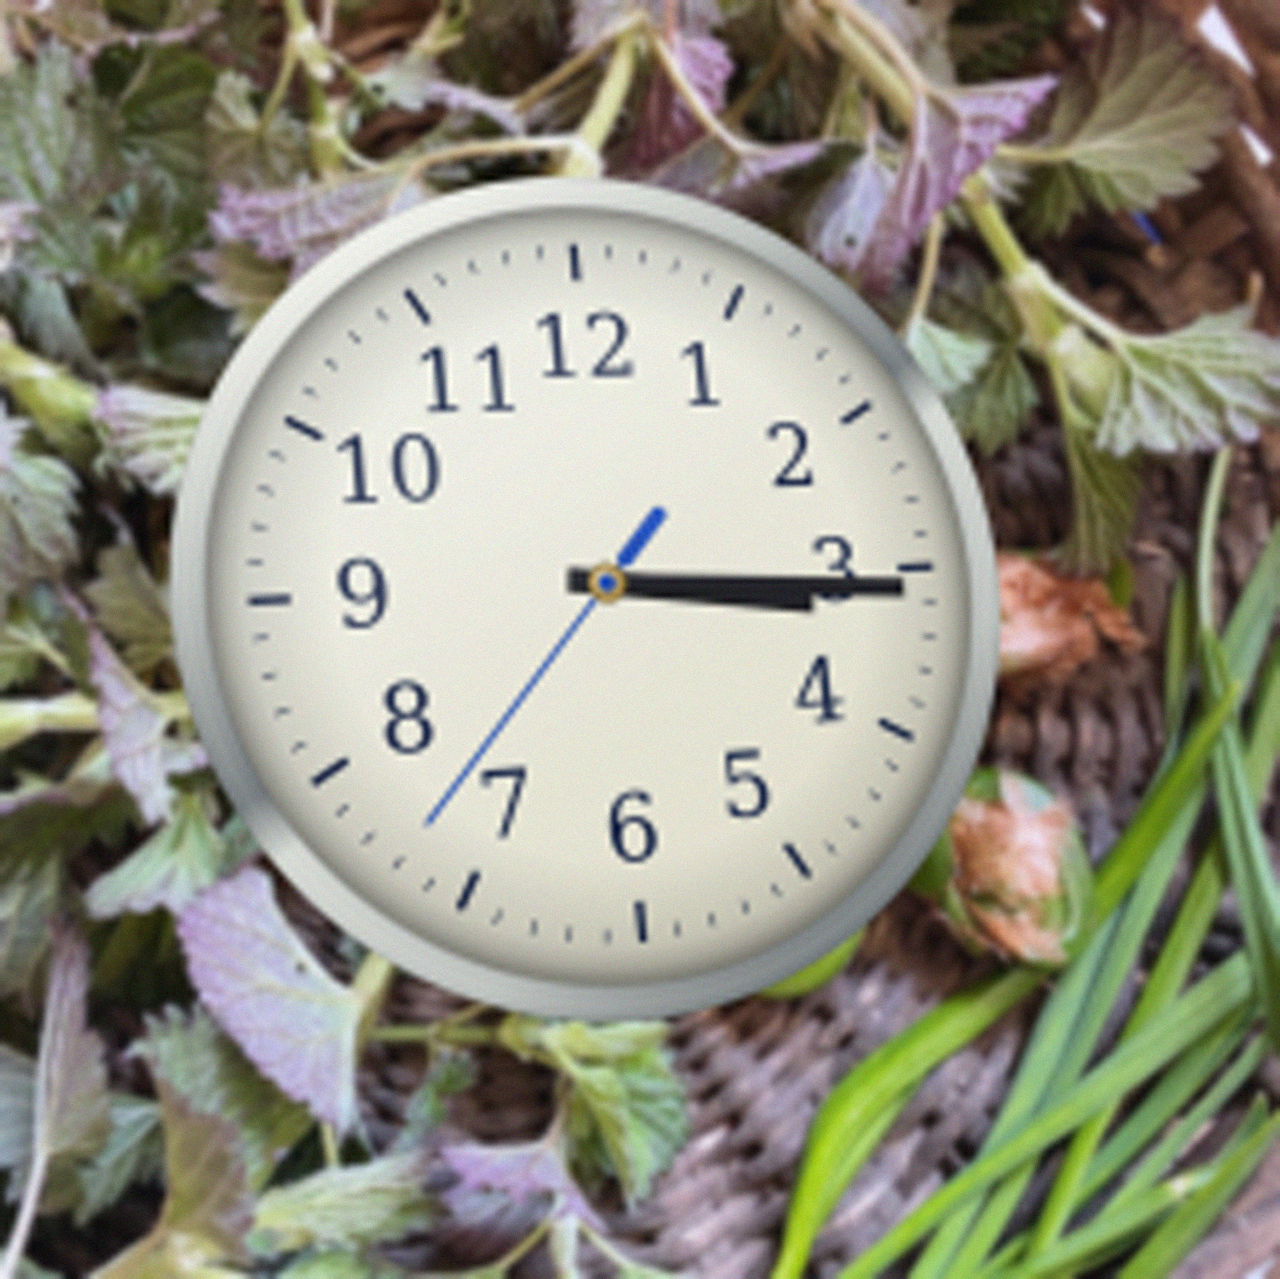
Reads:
{"hour": 3, "minute": 15, "second": 37}
